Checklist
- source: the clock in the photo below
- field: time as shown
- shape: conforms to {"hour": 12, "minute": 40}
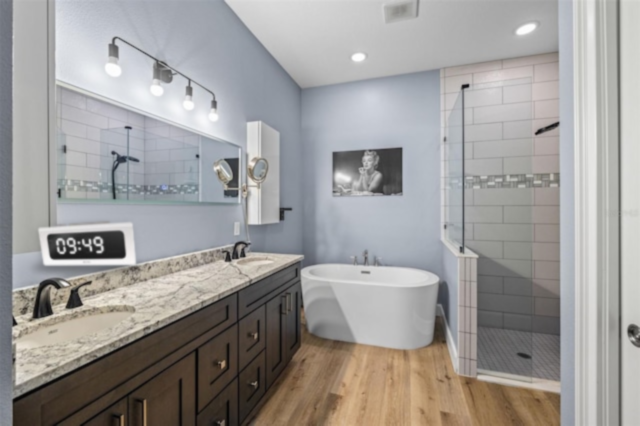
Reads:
{"hour": 9, "minute": 49}
